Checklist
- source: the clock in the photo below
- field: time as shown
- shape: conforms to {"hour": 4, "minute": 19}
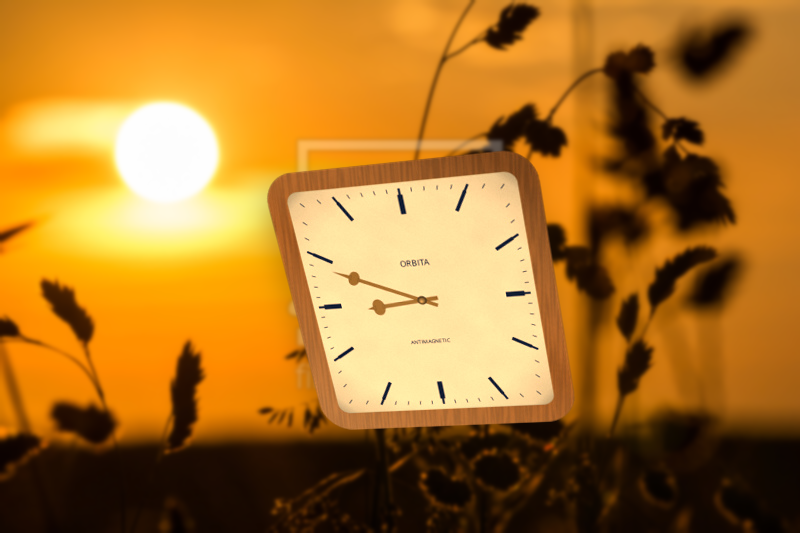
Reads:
{"hour": 8, "minute": 49}
